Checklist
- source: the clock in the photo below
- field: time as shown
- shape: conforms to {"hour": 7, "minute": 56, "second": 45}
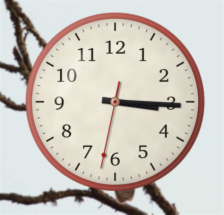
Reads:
{"hour": 3, "minute": 15, "second": 32}
